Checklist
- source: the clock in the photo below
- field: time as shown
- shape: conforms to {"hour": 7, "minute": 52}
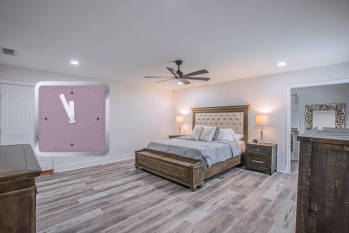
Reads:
{"hour": 11, "minute": 56}
